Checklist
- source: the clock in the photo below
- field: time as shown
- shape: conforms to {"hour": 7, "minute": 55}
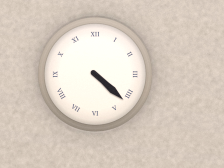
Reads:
{"hour": 4, "minute": 22}
